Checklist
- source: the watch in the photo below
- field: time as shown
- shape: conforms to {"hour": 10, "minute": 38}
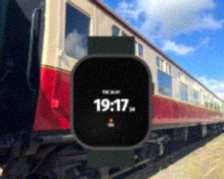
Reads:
{"hour": 19, "minute": 17}
